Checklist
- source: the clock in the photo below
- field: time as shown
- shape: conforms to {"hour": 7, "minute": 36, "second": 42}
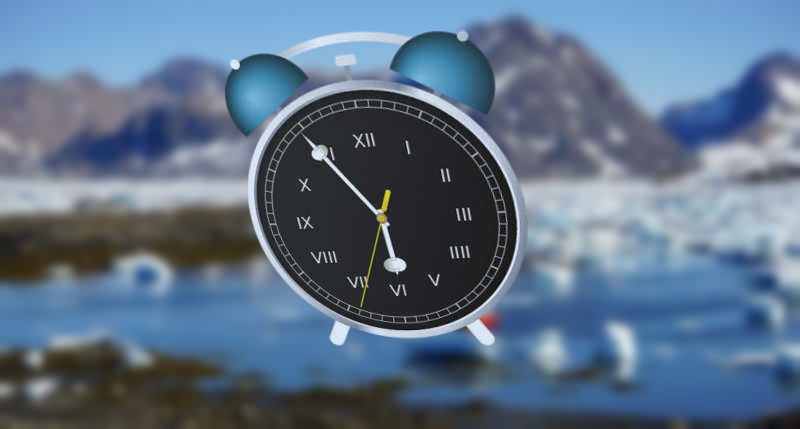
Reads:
{"hour": 5, "minute": 54, "second": 34}
